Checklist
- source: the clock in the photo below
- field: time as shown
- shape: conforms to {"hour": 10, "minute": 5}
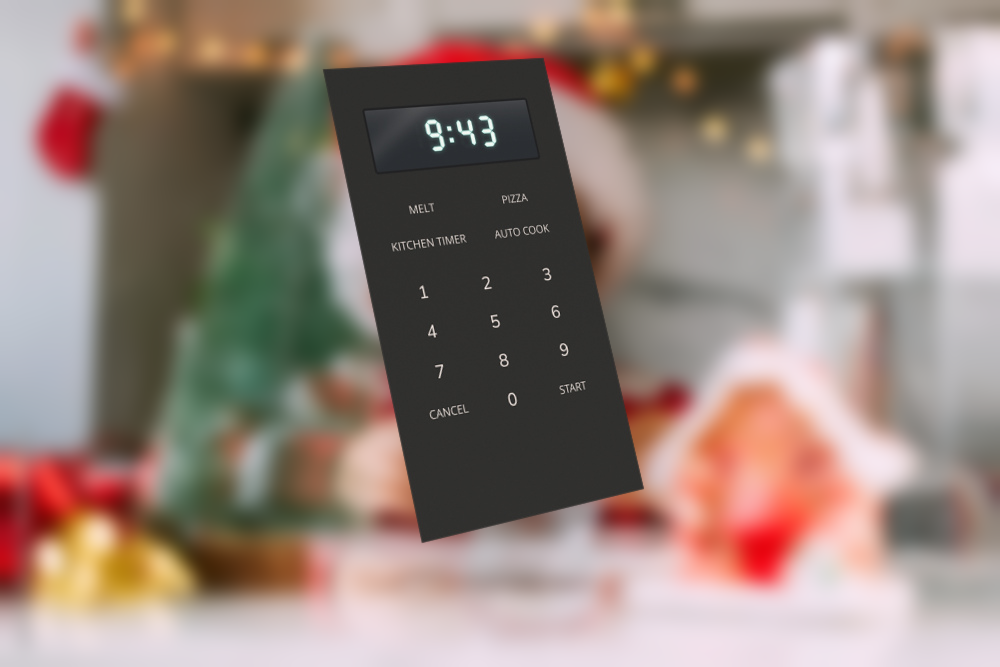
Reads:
{"hour": 9, "minute": 43}
